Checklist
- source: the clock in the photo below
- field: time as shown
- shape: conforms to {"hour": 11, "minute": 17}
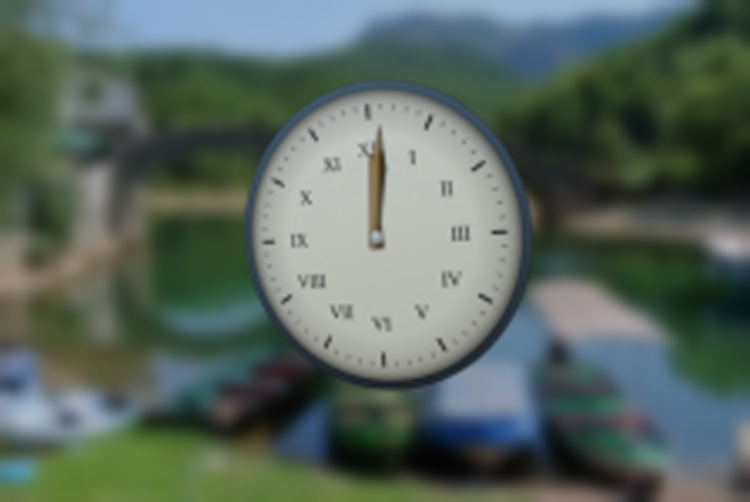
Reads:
{"hour": 12, "minute": 1}
